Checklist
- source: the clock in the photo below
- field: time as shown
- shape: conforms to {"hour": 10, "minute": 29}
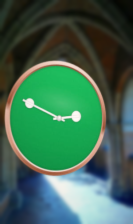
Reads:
{"hour": 2, "minute": 49}
